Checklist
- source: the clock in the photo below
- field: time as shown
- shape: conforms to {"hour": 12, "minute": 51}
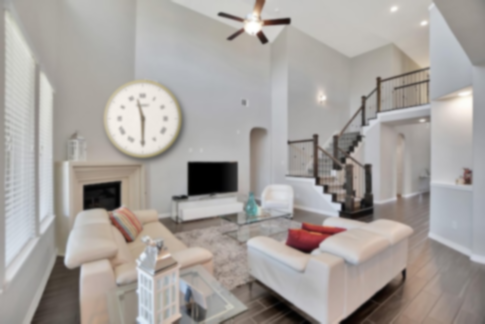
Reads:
{"hour": 11, "minute": 30}
